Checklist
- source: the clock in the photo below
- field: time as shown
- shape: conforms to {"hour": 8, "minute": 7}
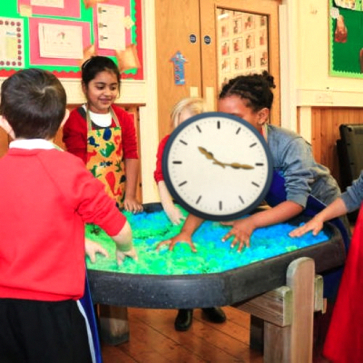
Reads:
{"hour": 10, "minute": 16}
